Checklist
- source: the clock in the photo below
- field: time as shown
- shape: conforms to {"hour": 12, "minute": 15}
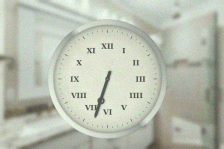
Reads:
{"hour": 6, "minute": 33}
